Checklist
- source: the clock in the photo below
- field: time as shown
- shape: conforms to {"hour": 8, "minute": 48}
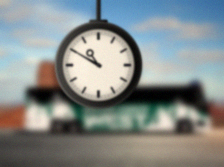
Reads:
{"hour": 10, "minute": 50}
